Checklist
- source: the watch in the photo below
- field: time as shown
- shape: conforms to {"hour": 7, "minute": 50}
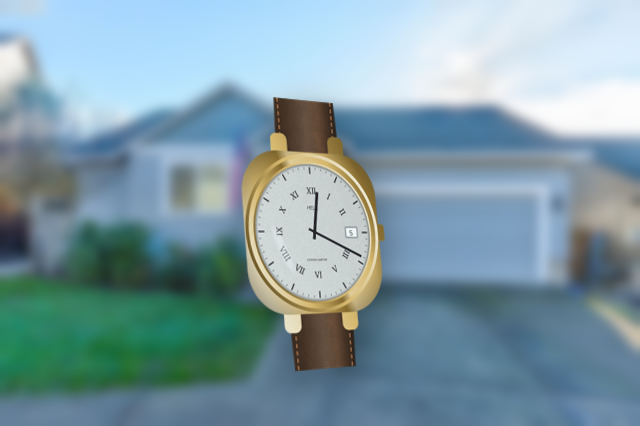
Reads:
{"hour": 12, "minute": 19}
